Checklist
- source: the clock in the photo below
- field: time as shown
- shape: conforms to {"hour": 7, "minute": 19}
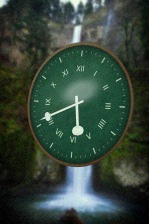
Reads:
{"hour": 5, "minute": 41}
